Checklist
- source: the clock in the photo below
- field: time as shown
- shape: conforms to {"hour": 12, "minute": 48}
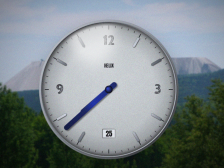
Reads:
{"hour": 7, "minute": 38}
